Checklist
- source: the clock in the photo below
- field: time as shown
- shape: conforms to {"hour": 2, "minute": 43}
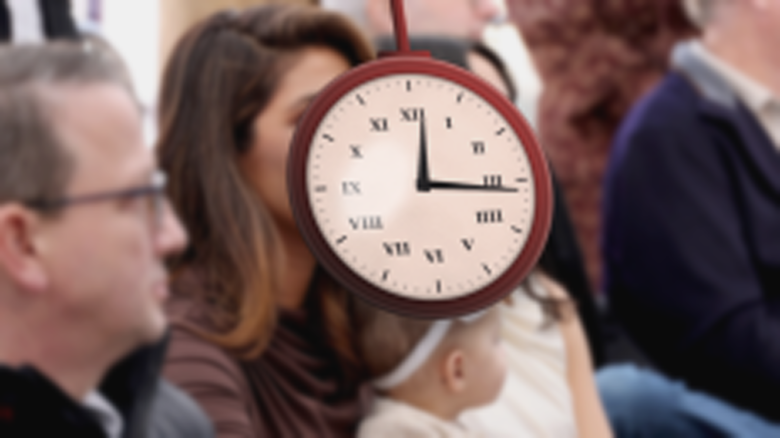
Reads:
{"hour": 12, "minute": 16}
